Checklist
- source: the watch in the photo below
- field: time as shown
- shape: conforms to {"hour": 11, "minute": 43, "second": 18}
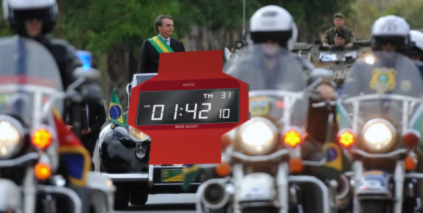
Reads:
{"hour": 1, "minute": 42, "second": 10}
